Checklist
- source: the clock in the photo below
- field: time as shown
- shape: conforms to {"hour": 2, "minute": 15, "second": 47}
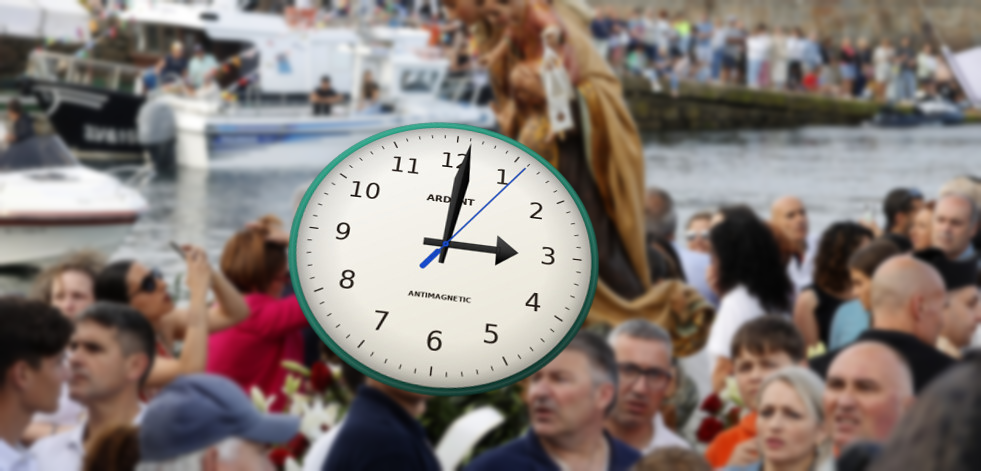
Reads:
{"hour": 3, "minute": 1, "second": 6}
